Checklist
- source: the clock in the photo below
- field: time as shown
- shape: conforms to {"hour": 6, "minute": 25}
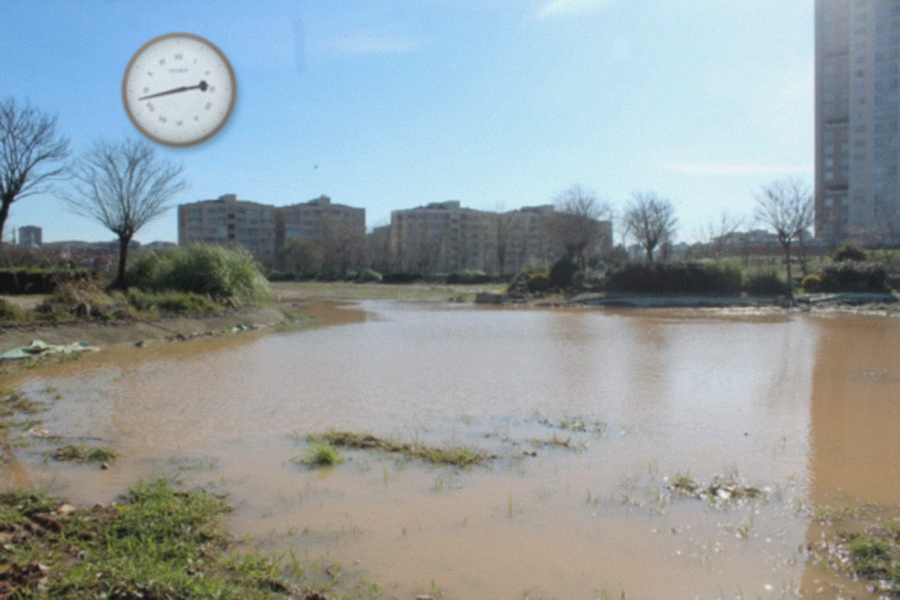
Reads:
{"hour": 2, "minute": 43}
